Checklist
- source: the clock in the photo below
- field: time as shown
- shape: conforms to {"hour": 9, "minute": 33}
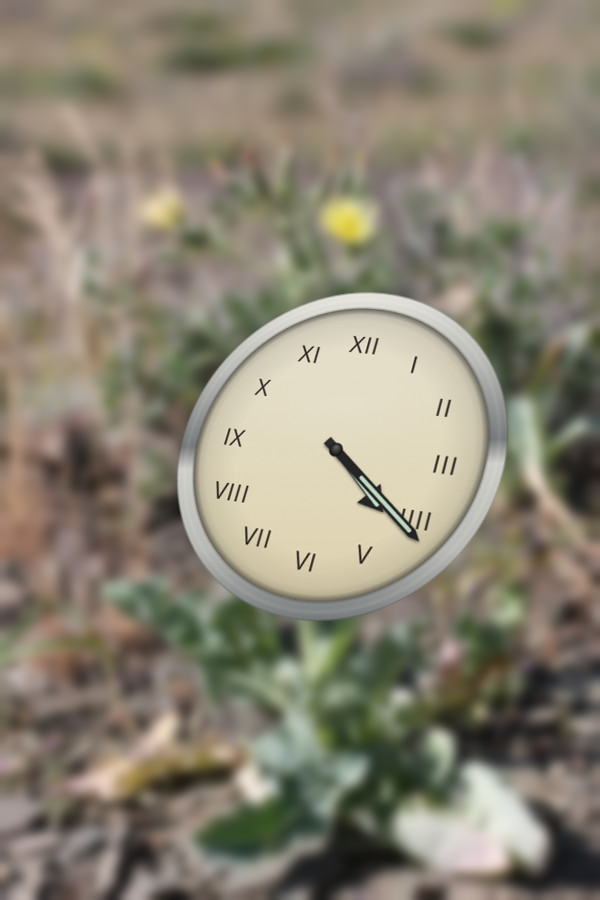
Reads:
{"hour": 4, "minute": 21}
